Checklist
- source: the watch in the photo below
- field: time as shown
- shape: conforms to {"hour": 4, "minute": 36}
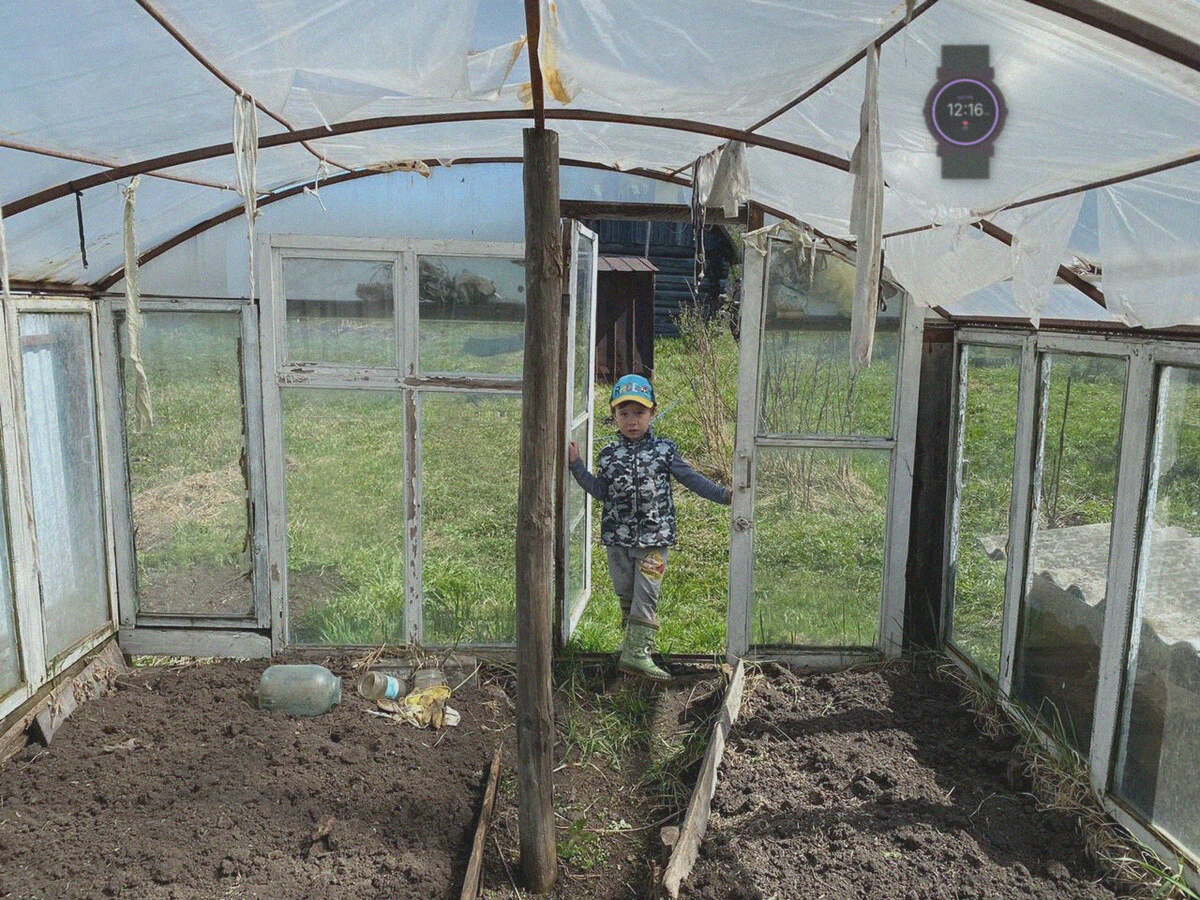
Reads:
{"hour": 12, "minute": 16}
